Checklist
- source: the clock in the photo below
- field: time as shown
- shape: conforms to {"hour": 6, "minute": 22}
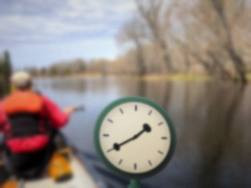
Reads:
{"hour": 1, "minute": 40}
